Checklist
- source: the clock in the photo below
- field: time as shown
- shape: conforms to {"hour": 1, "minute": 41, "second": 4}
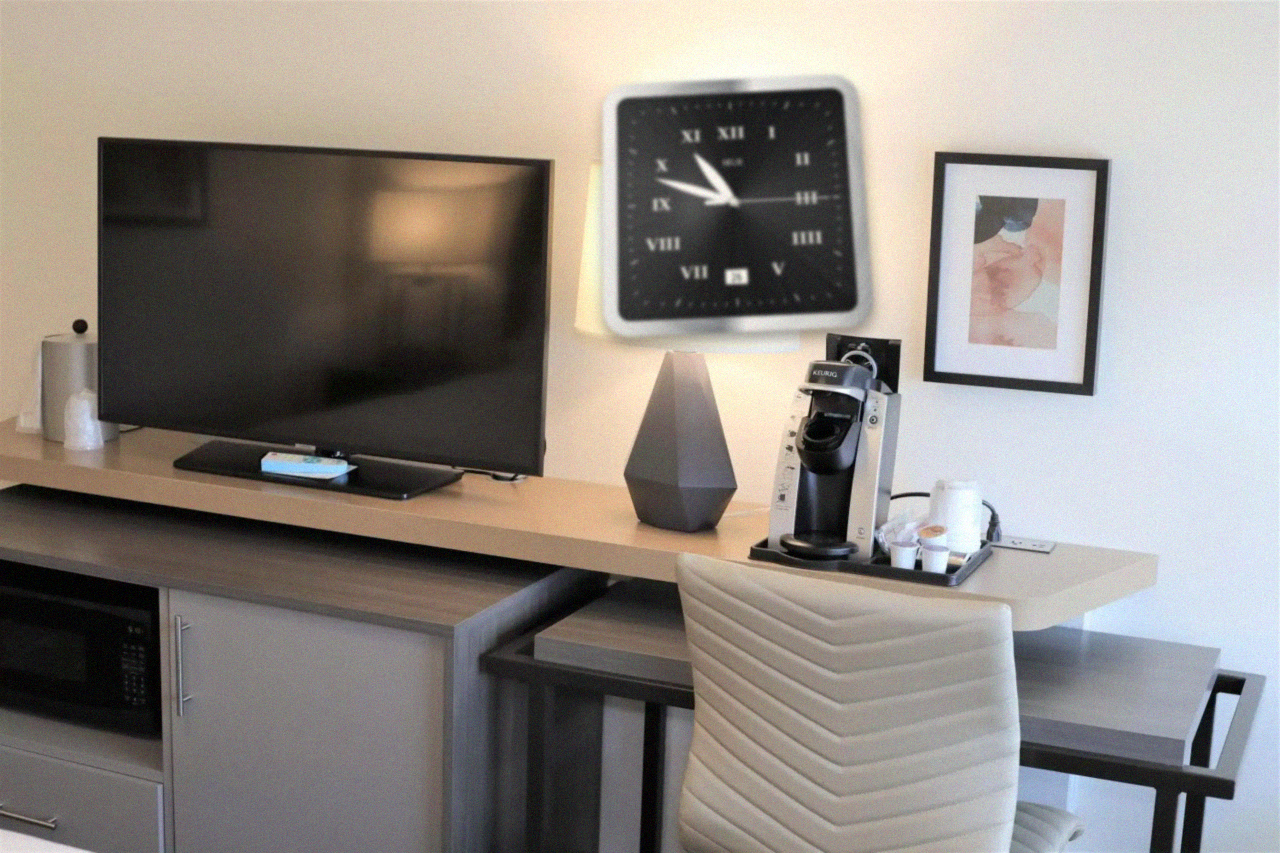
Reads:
{"hour": 10, "minute": 48, "second": 15}
